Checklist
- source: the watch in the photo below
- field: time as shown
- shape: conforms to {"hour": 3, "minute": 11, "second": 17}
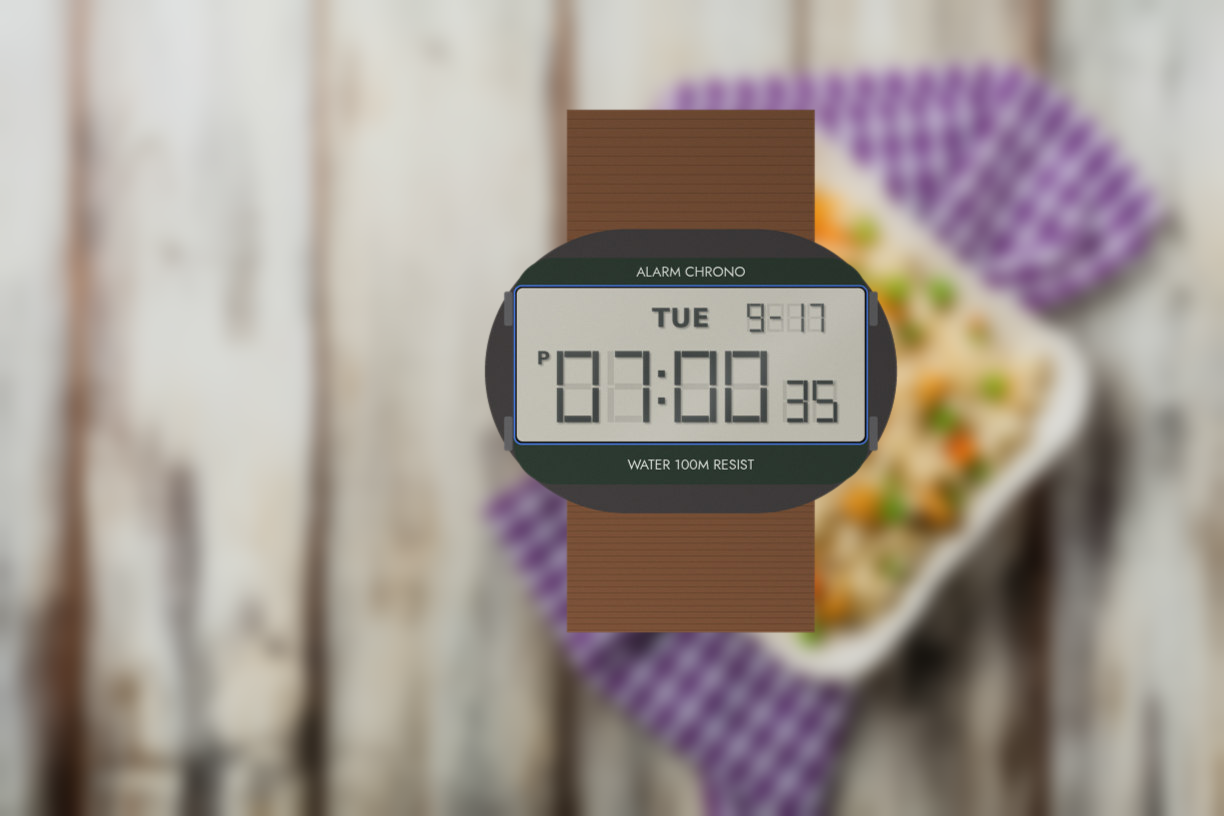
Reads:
{"hour": 7, "minute": 0, "second": 35}
